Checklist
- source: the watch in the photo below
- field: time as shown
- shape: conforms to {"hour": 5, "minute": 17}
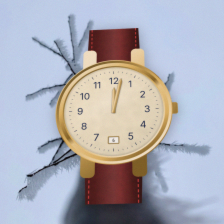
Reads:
{"hour": 12, "minute": 2}
